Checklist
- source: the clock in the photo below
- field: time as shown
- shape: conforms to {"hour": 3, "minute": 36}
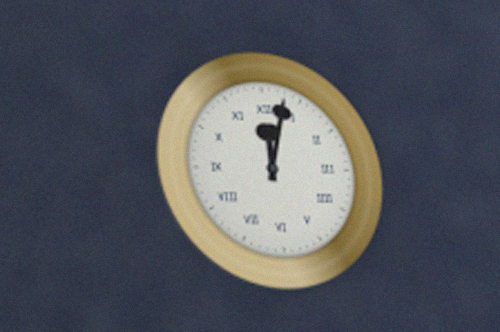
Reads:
{"hour": 12, "minute": 3}
